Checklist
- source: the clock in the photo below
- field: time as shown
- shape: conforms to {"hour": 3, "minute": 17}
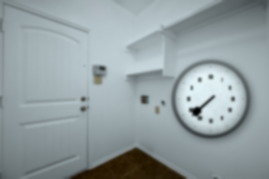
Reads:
{"hour": 7, "minute": 38}
